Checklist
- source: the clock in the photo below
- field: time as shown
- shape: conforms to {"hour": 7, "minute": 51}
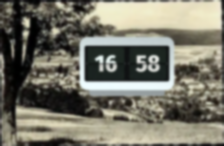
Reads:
{"hour": 16, "minute": 58}
